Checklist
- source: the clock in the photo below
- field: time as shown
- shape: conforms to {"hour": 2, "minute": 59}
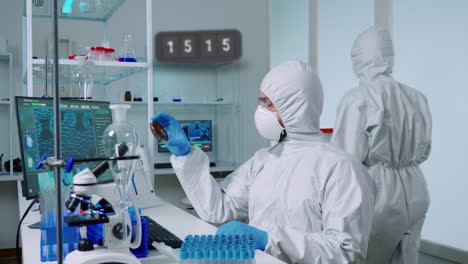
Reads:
{"hour": 15, "minute": 15}
